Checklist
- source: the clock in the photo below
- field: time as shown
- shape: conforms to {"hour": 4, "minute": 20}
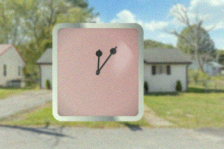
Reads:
{"hour": 12, "minute": 6}
